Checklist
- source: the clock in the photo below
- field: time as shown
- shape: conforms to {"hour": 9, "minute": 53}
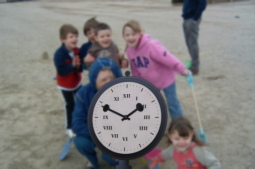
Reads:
{"hour": 1, "minute": 49}
